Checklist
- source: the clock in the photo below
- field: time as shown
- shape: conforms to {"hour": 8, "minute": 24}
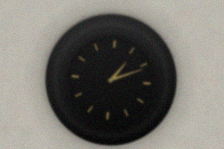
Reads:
{"hour": 1, "minute": 11}
